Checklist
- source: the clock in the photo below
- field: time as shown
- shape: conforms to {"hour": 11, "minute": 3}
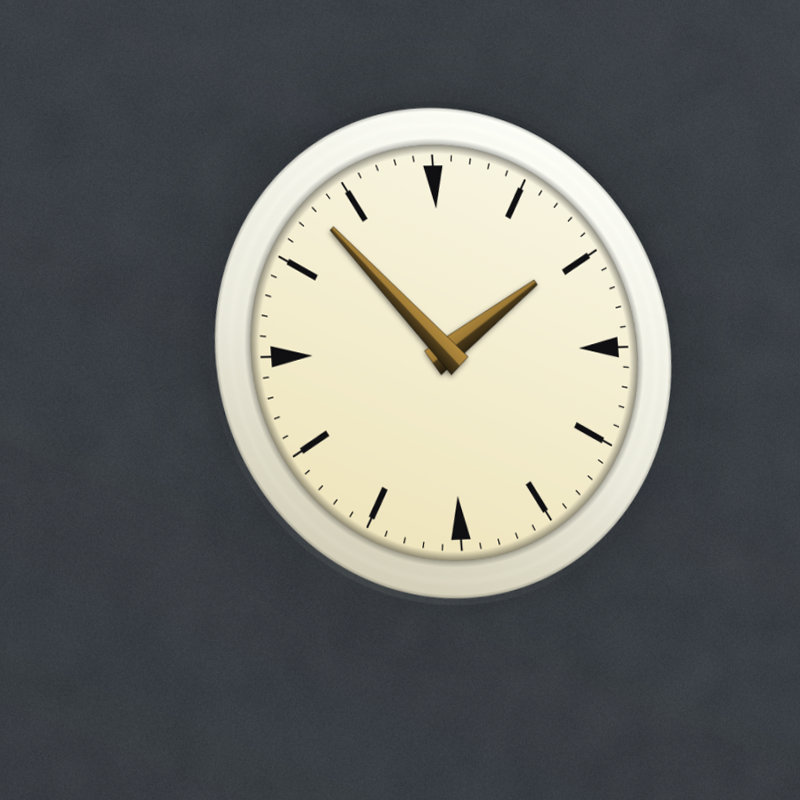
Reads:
{"hour": 1, "minute": 53}
